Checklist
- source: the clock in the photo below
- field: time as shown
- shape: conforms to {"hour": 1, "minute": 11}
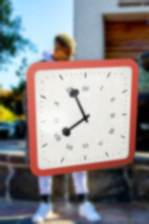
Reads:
{"hour": 7, "minute": 56}
